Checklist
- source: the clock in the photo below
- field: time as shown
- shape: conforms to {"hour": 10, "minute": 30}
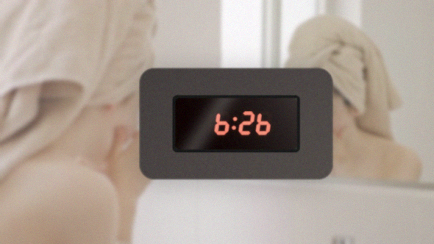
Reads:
{"hour": 6, "minute": 26}
